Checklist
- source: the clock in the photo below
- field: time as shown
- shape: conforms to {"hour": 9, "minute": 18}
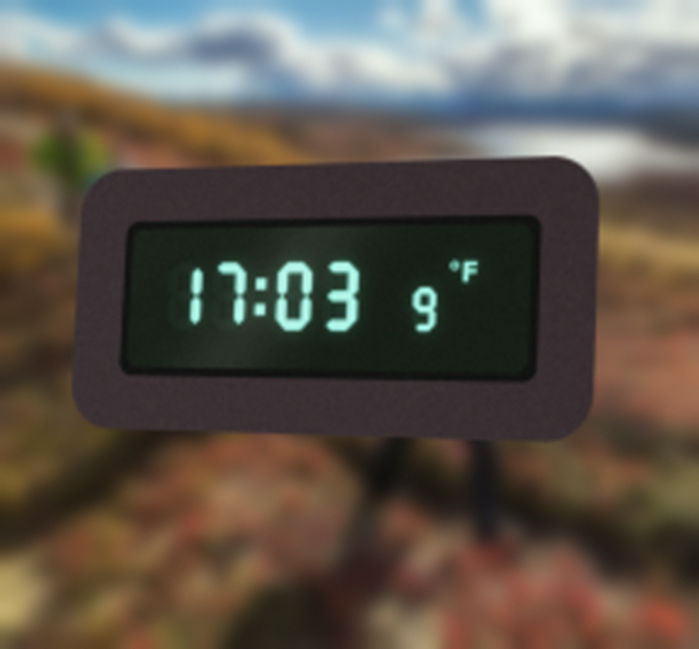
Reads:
{"hour": 17, "minute": 3}
